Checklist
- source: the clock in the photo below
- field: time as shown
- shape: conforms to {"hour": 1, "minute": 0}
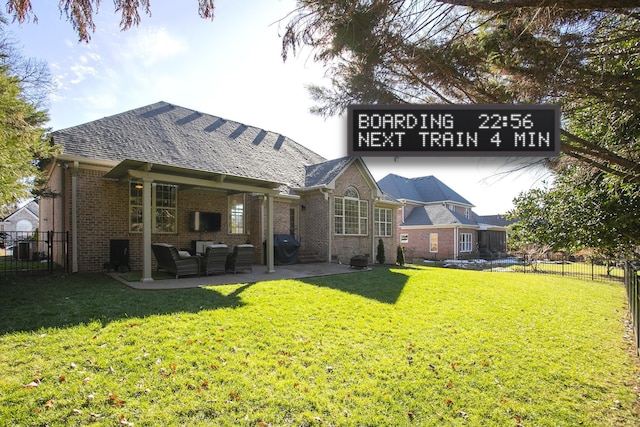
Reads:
{"hour": 22, "minute": 56}
